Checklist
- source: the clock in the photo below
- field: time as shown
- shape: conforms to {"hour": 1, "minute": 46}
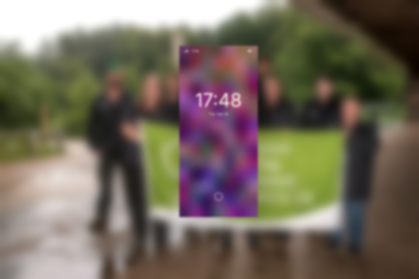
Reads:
{"hour": 17, "minute": 48}
